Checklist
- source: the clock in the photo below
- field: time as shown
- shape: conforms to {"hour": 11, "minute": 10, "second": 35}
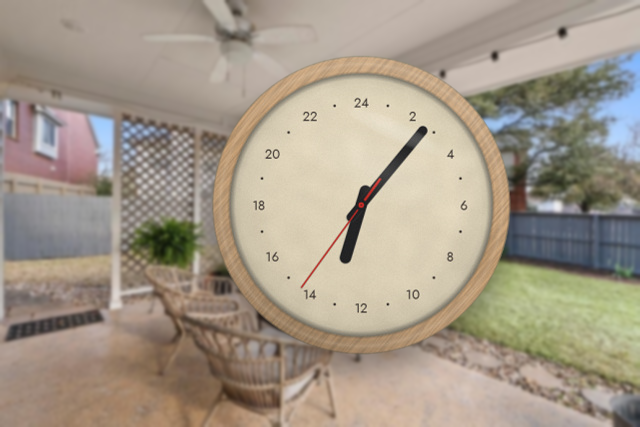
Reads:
{"hour": 13, "minute": 6, "second": 36}
